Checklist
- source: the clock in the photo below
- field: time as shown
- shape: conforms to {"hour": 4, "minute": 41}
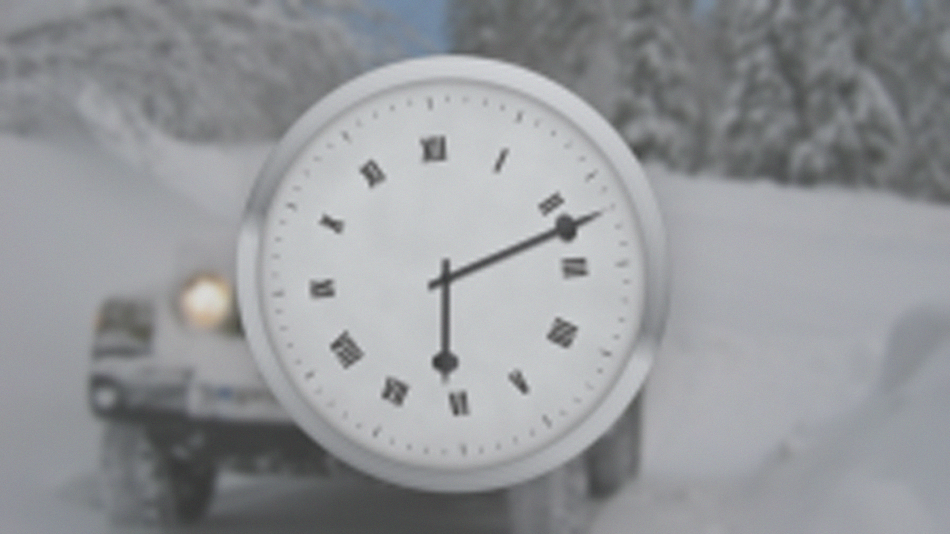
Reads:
{"hour": 6, "minute": 12}
